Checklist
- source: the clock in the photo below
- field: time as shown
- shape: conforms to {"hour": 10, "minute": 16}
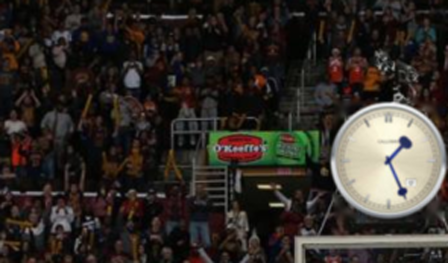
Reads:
{"hour": 1, "minute": 26}
